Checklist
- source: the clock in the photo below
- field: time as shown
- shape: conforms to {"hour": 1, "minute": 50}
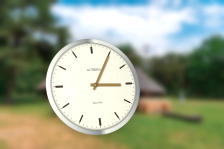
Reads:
{"hour": 3, "minute": 5}
